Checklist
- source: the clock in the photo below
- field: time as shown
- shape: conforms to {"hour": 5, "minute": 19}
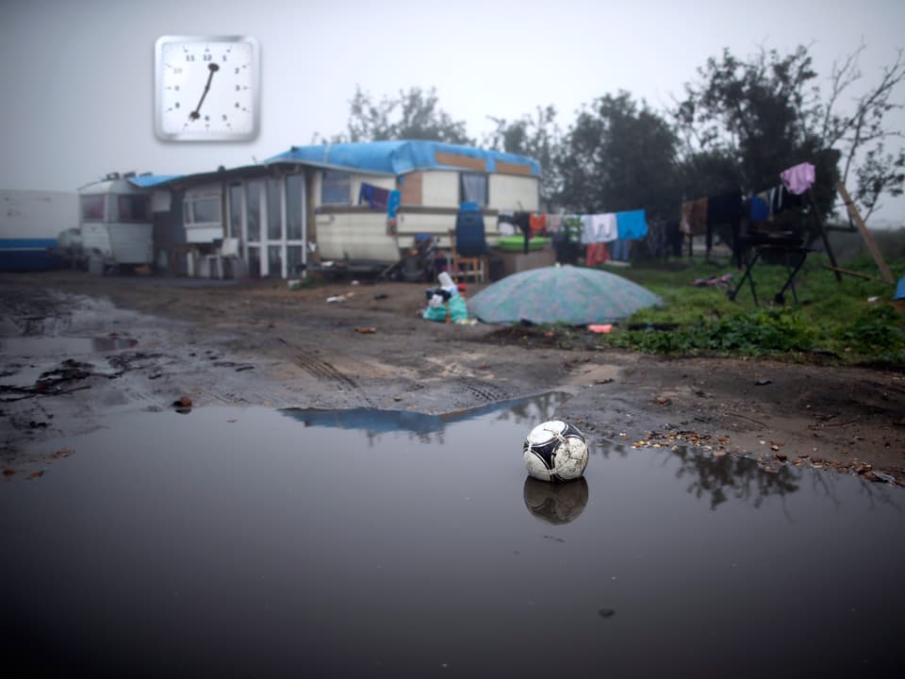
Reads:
{"hour": 12, "minute": 34}
